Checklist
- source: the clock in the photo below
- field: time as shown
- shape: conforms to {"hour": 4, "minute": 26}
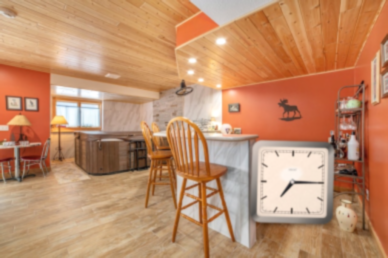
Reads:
{"hour": 7, "minute": 15}
